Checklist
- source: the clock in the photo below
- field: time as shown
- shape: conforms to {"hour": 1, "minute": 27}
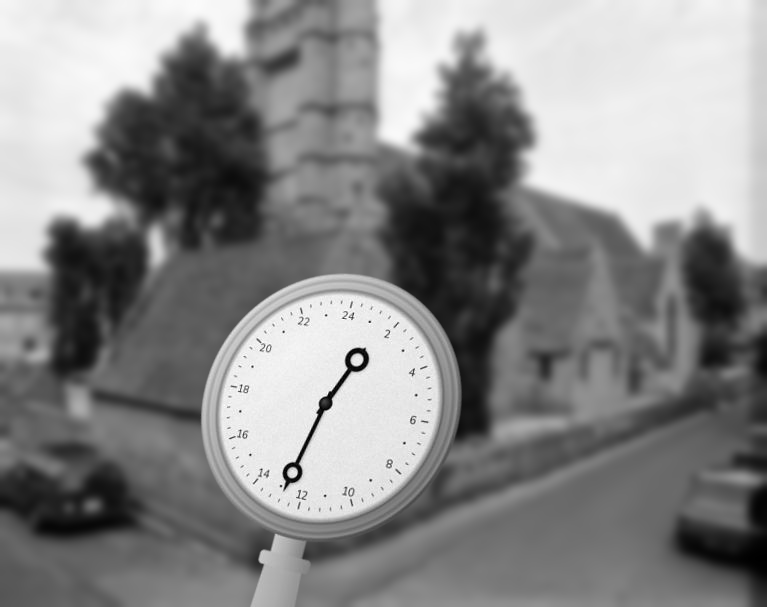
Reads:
{"hour": 1, "minute": 32}
